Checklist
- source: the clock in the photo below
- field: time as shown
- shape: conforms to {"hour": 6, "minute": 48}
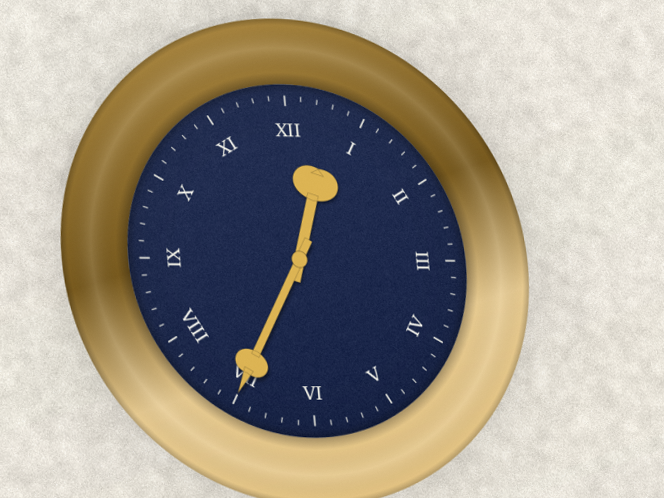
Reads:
{"hour": 12, "minute": 35}
